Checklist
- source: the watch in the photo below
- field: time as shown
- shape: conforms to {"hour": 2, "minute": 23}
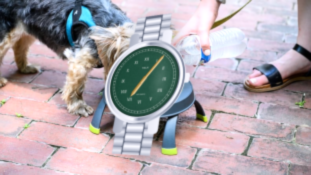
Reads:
{"hour": 7, "minute": 6}
